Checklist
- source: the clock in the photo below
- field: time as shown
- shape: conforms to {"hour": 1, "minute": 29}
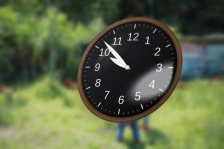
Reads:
{"hour": 9, "minute": 52}
